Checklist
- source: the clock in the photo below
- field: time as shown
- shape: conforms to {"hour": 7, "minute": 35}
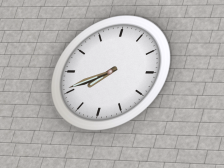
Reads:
{"hour": 7, "minute": 41}
